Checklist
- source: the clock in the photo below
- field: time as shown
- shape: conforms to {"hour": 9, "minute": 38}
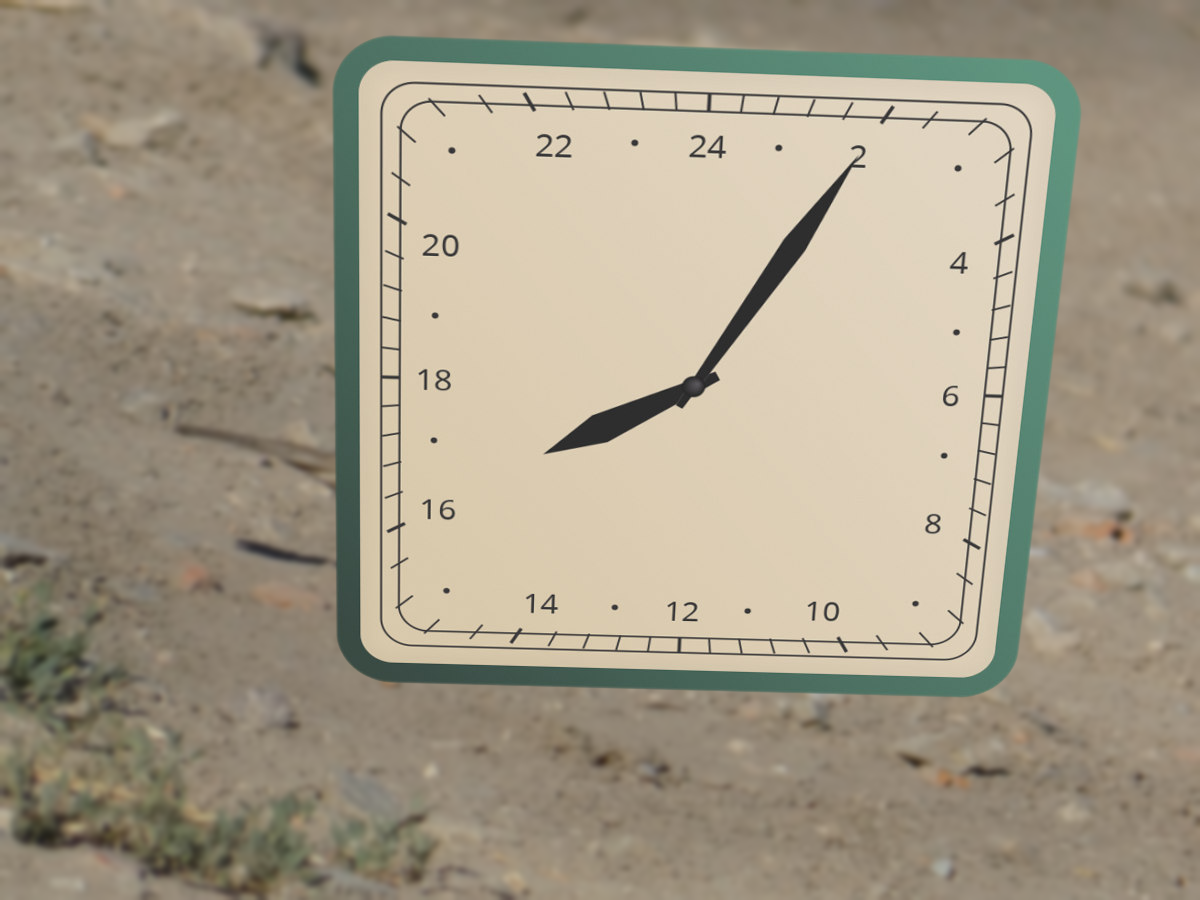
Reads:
{"hour": 16, "minute": 5}
